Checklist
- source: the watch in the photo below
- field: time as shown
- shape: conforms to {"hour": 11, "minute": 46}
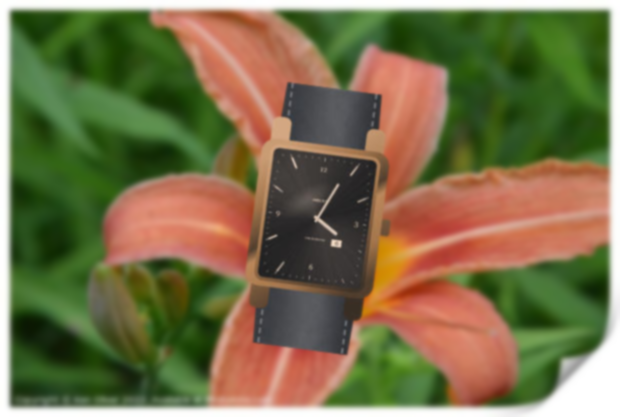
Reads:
{"hour": 4, "minute": 4}
